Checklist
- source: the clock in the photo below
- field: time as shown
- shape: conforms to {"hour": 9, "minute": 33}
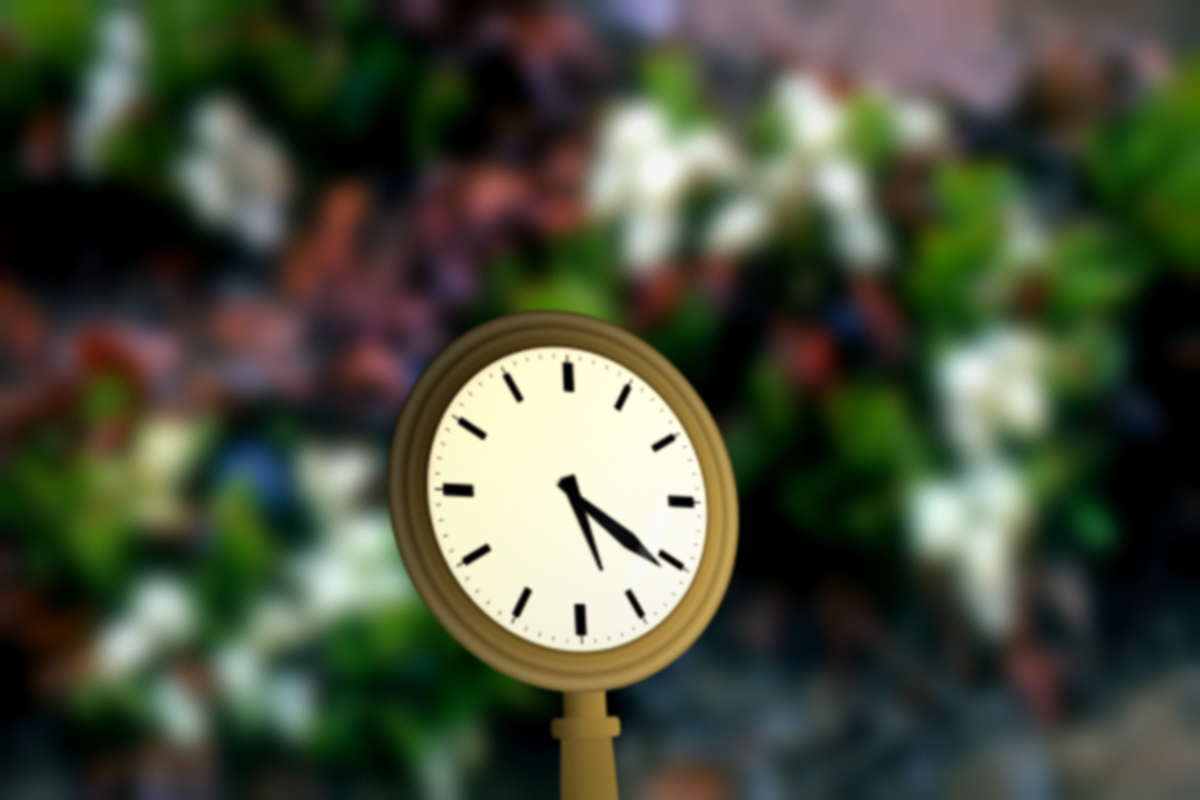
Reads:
{"hour": 5, "minute": 21}
